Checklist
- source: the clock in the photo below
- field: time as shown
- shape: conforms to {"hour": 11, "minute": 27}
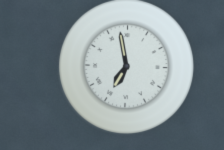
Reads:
{"hour": 6, "minute": 58}
